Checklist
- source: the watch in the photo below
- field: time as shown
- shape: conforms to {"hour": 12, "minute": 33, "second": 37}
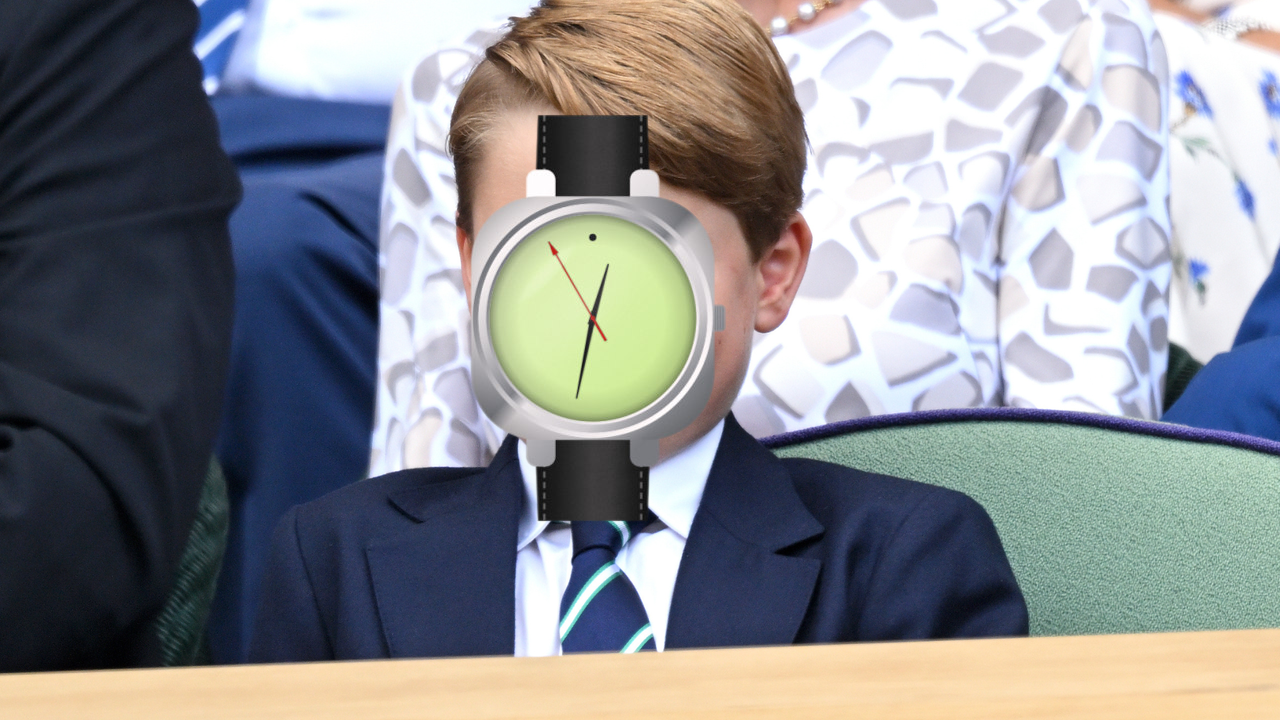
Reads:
{"hour": 12, "minute": 31, "second": 55}
